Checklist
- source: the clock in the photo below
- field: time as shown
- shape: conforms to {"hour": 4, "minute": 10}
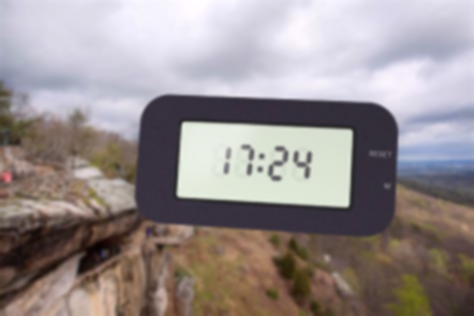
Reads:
{"hour": 17, "minute": 24}
